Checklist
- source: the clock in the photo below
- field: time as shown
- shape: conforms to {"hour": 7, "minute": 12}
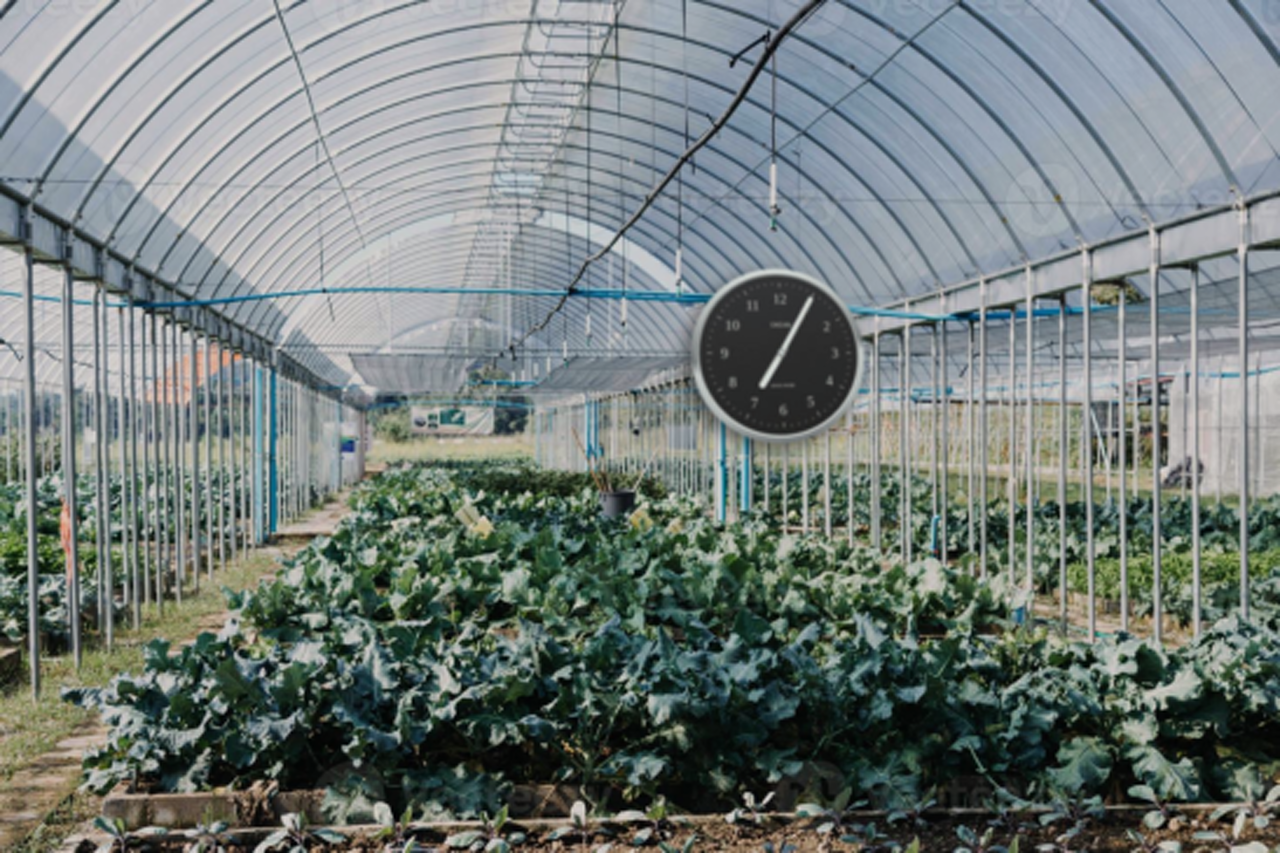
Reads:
{"hour": 7, "minute": 5}
